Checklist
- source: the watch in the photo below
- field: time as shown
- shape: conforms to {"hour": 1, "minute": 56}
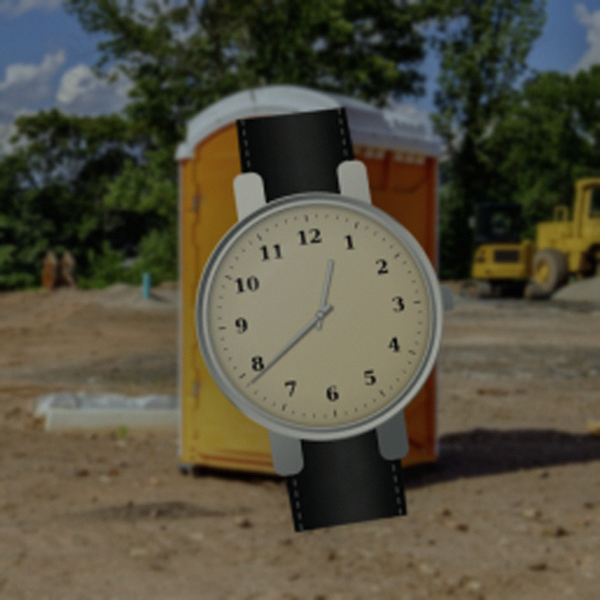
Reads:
{"hour": 12, "minute": 39}
